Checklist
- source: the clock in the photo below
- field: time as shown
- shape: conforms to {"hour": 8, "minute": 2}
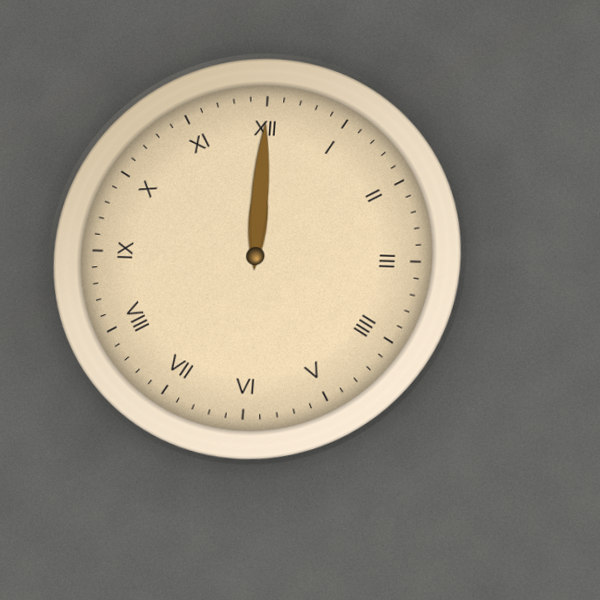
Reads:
{"hour": 12, "minute": 0}
